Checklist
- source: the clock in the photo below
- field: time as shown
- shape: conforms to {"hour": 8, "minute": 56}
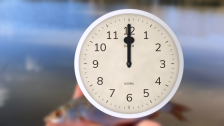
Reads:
{"hour": 12, "minute": 0}
